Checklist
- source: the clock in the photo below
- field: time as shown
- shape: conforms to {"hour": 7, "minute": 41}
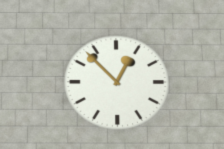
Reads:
{"hour": 12, "minute": 53}
